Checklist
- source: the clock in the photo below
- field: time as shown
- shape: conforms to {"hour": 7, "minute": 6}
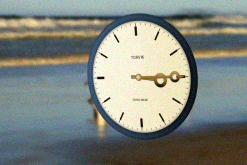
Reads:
{"hour": 3, "minute": 15}
